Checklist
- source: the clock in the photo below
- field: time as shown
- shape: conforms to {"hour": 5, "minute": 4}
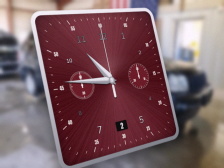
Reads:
{"hour": 10, "minute": 46}
